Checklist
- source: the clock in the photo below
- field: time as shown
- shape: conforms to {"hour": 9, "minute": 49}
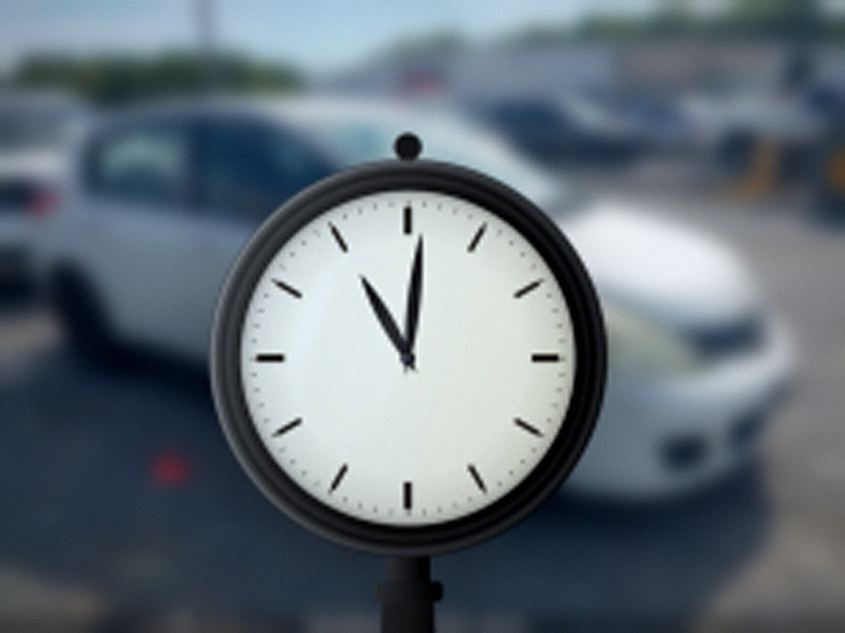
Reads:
{"hour": 11, "minute": 1}
